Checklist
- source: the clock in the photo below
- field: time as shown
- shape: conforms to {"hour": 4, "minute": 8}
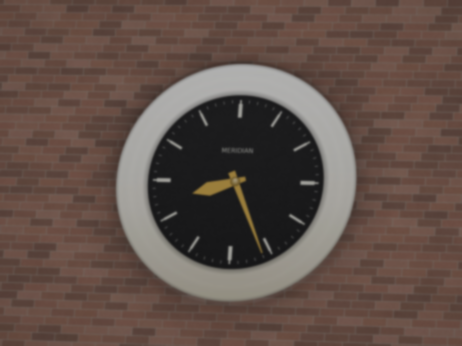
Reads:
{"hour": 8, "minute": 26}
